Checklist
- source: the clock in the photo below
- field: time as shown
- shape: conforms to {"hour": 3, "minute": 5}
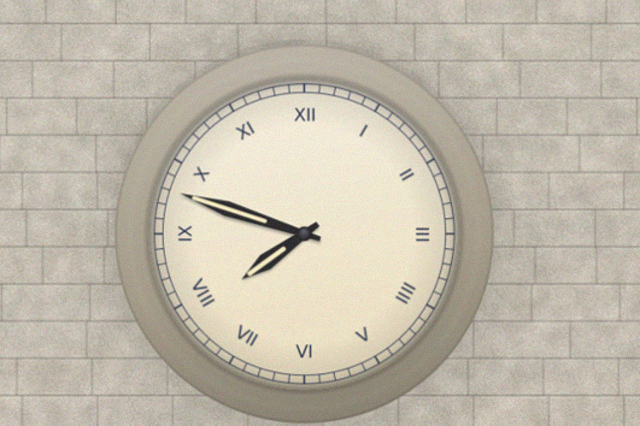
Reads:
{"hour": 7, "minute": 48}
